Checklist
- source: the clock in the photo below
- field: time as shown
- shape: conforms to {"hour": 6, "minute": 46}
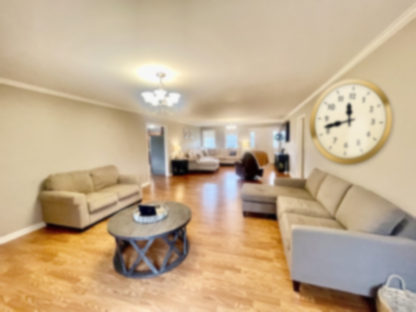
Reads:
{"hour": 11, "minute": 42}
